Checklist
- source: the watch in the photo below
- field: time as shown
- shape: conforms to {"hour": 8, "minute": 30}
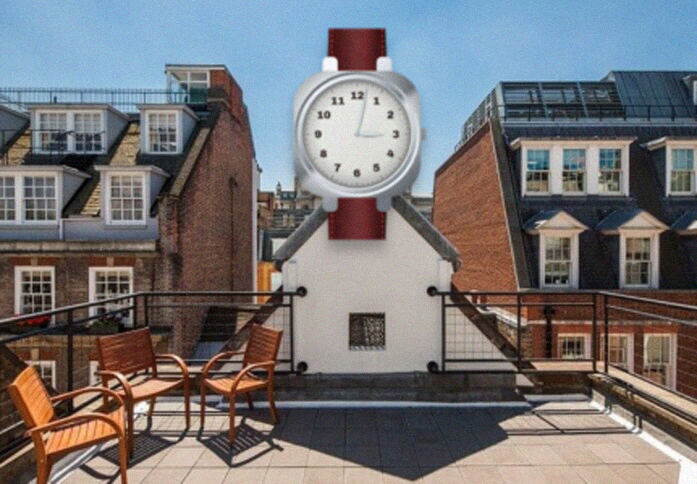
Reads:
{"hour": 3, "minute": 2}
